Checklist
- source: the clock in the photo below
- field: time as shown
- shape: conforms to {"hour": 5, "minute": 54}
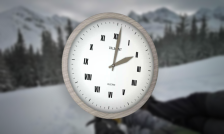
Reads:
{"hour": 2, "minute": 1}
